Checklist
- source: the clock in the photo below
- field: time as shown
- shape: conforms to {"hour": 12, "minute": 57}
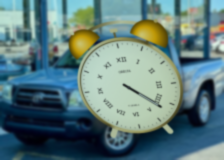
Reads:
{"hour": 4, "minute": 22}
